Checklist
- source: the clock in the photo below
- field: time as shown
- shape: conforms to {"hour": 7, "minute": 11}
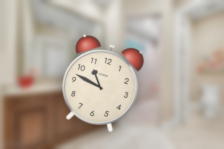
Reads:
{"hour": 10, "minute": 47}
